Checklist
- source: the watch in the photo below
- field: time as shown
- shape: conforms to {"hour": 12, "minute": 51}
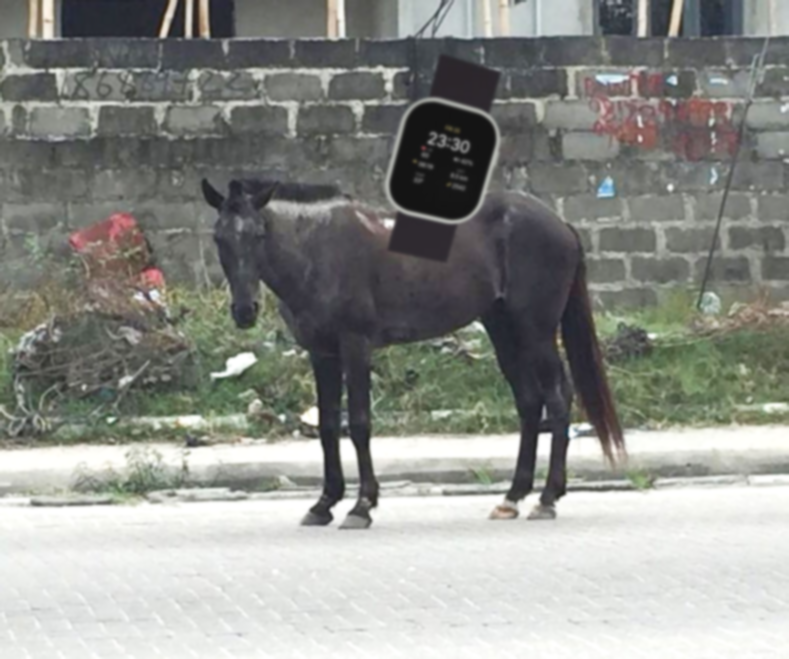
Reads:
{"hour": 23, "minute": 30}
